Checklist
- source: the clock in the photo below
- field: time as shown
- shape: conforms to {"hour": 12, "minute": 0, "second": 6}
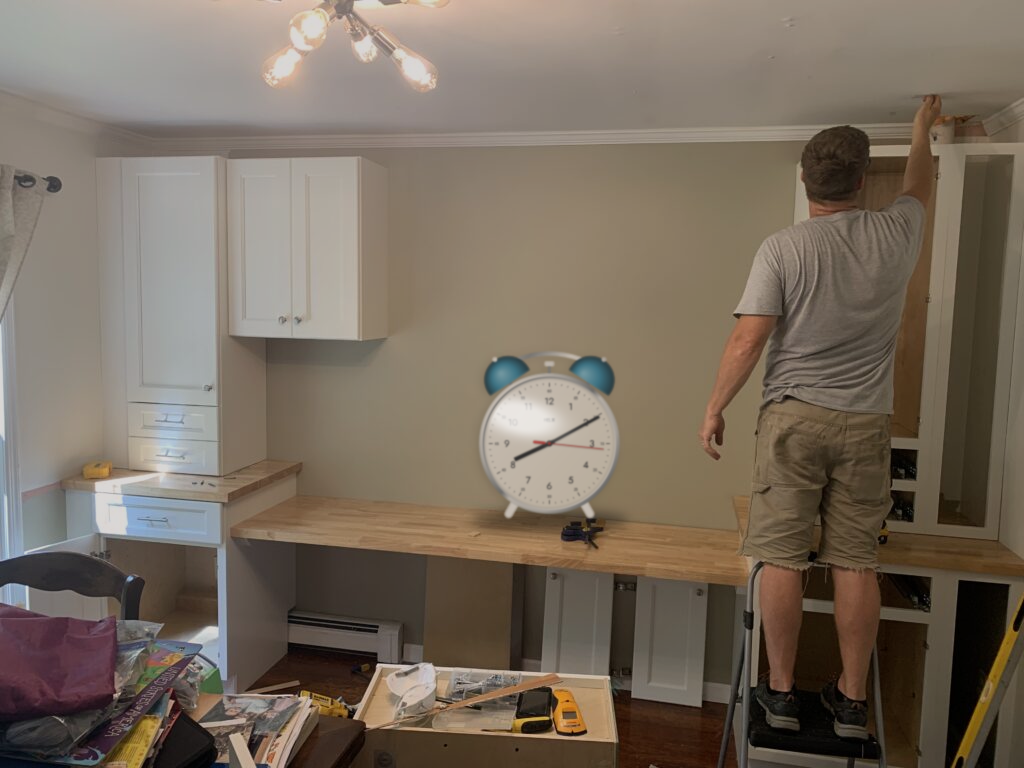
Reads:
{"hour": 8, "minute": 10, "second": 16}
